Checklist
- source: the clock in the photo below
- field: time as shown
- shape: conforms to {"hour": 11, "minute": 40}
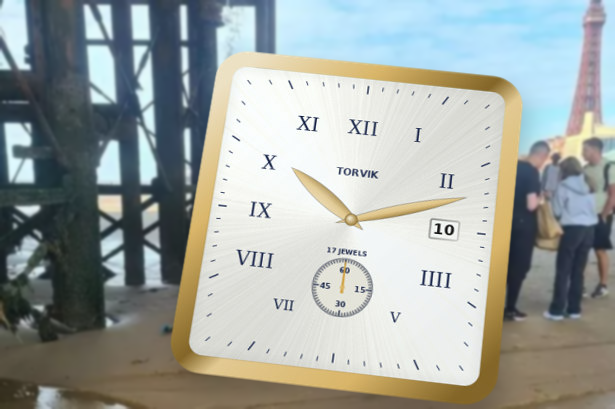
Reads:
{"hour": 10, "minute": 12}
